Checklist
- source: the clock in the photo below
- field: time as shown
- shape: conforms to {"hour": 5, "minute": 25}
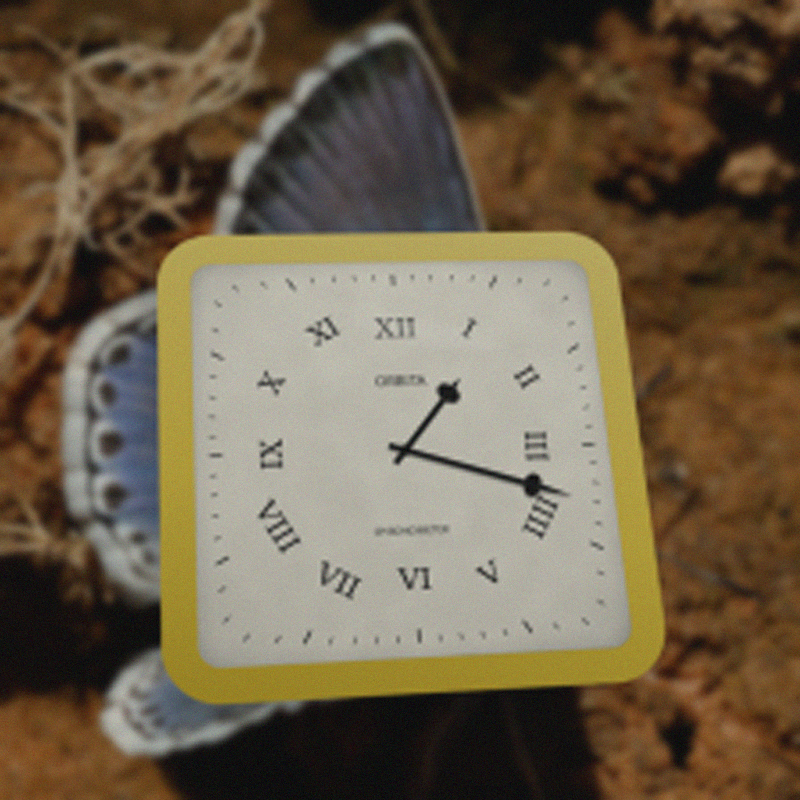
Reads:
{"hour": 1, "minute": 18}
